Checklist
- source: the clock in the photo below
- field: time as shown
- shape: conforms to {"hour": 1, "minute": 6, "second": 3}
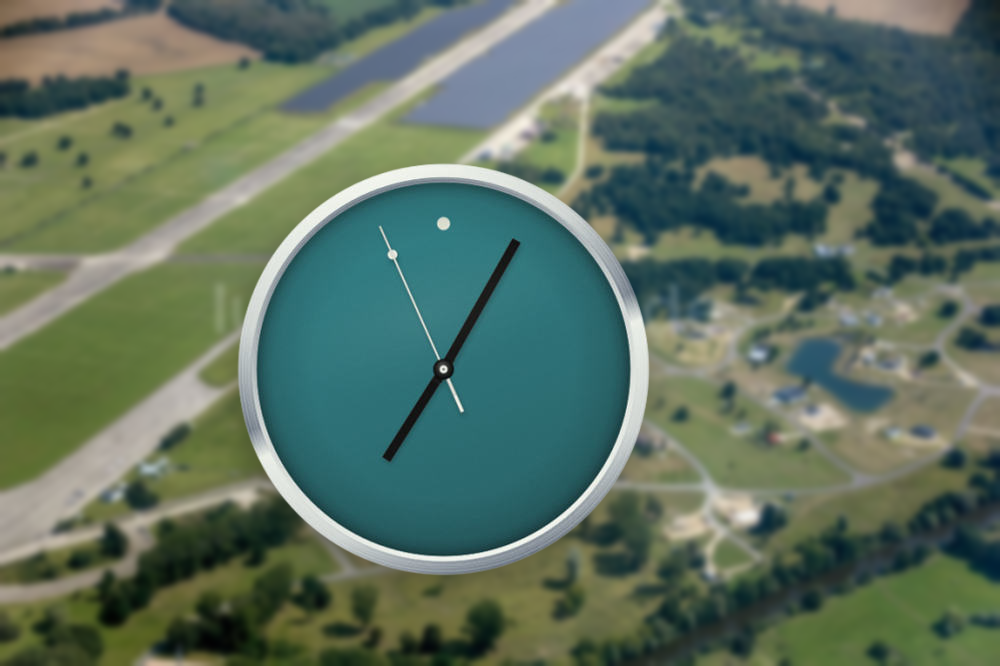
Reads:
{"hour": 7, "minute": 4, "second": 56}
